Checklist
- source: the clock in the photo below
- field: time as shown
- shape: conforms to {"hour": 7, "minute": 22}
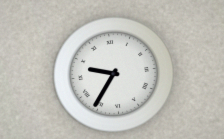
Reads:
{"hour": 9, "minute": 36}
